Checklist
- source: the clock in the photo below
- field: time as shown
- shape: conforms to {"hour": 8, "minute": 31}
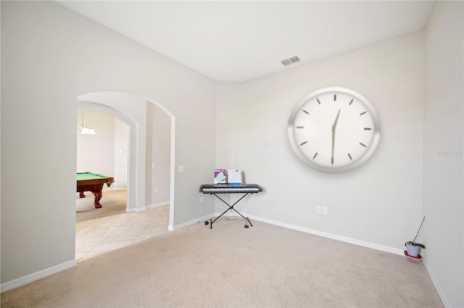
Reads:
{"hour": 12, "minute": 30}
